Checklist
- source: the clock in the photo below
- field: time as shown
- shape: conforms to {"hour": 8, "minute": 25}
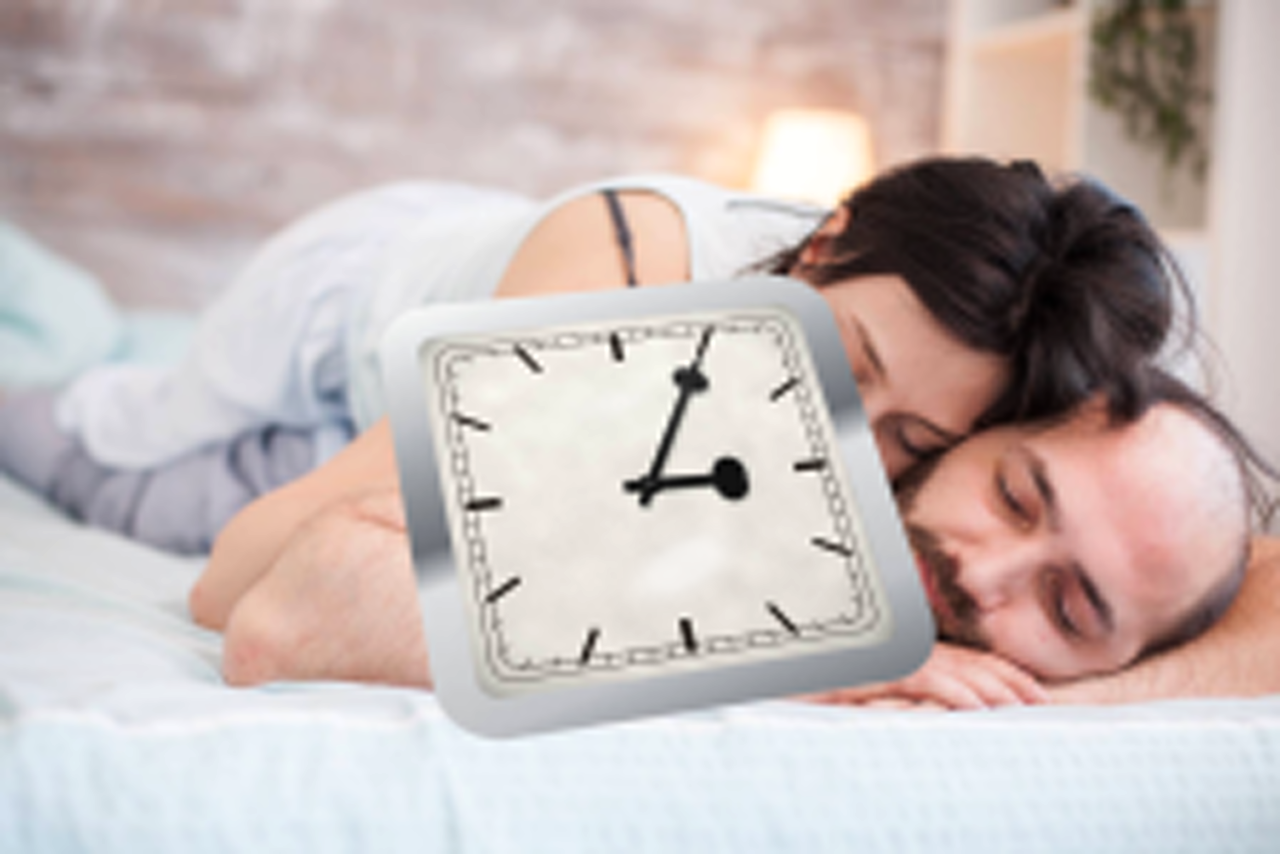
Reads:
{"hour": 3, "minute": 5}
